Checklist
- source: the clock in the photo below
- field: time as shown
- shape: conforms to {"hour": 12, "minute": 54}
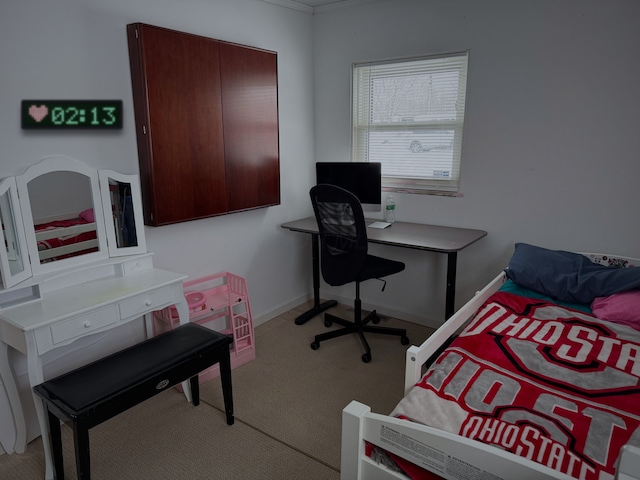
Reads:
{"hour": 2, "minute": 13}
